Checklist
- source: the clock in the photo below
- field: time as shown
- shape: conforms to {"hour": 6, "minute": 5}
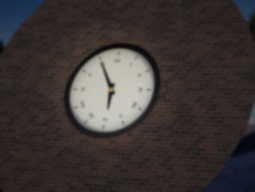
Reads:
{"hour": 5, "minute": 55}
